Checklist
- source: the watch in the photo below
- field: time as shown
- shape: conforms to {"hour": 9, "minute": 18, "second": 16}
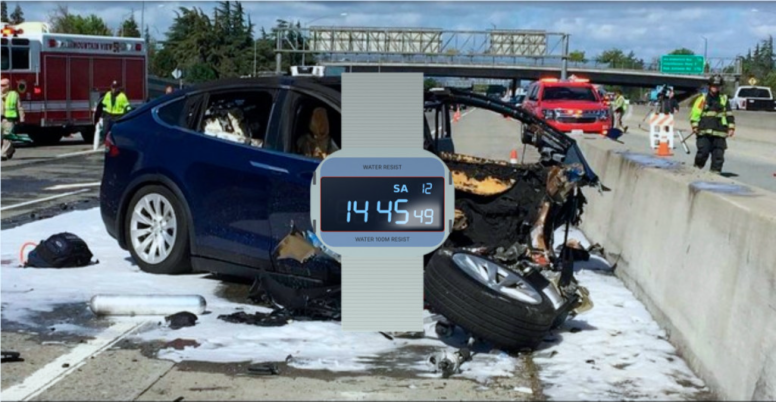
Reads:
{"hour": 14, "minute": 45, "second": 49}
